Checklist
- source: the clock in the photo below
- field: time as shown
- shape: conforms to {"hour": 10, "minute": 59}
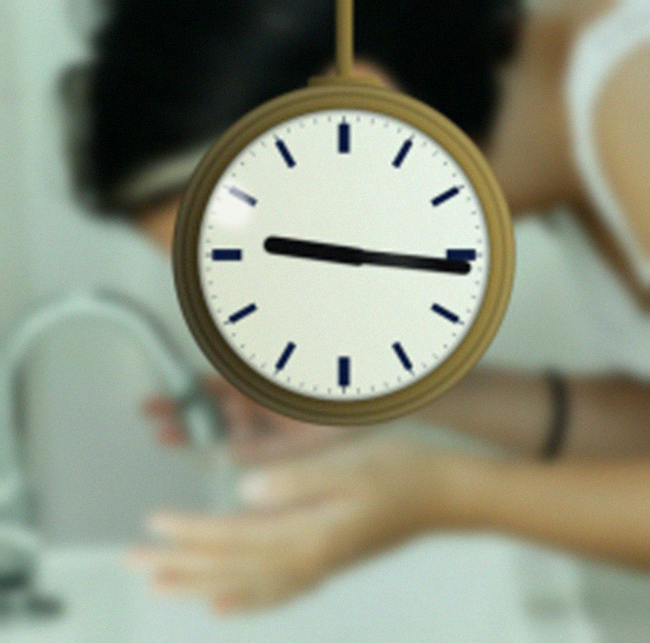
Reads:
{"hour": 9, "minute": 16}
